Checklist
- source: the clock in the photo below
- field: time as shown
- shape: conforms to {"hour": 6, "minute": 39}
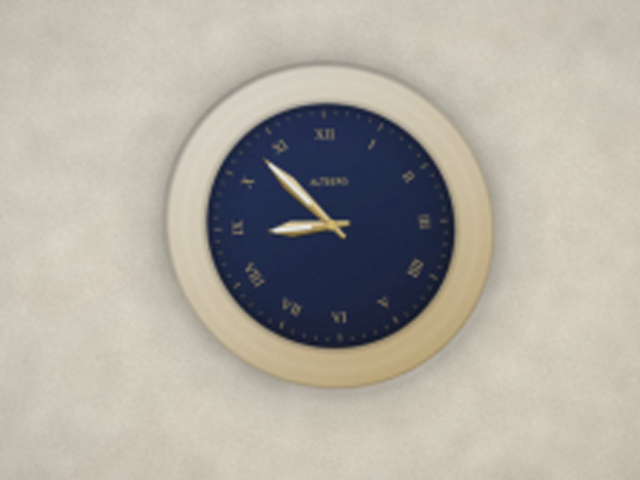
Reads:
{"hour": 8, "minute": 53}
